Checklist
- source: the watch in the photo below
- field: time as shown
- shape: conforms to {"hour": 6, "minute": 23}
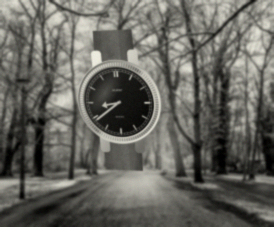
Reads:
{"hour": 8, "minute": 39}
